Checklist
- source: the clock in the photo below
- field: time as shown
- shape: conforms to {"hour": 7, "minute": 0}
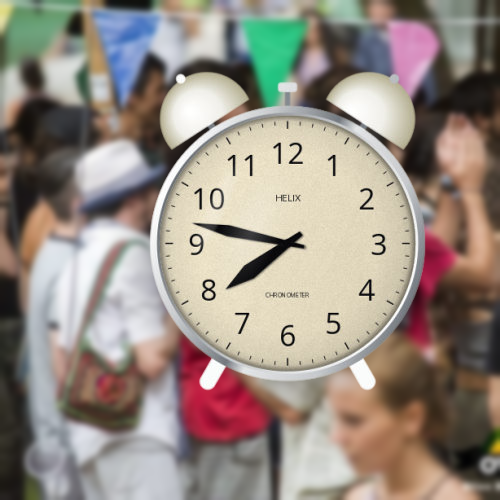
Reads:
{"hour": 7, "minute": 47}
